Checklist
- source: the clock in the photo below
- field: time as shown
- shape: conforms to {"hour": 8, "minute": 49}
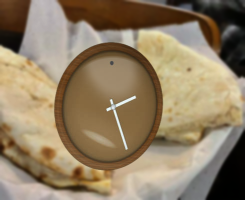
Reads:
{"hour": 2, "minute": 27}
